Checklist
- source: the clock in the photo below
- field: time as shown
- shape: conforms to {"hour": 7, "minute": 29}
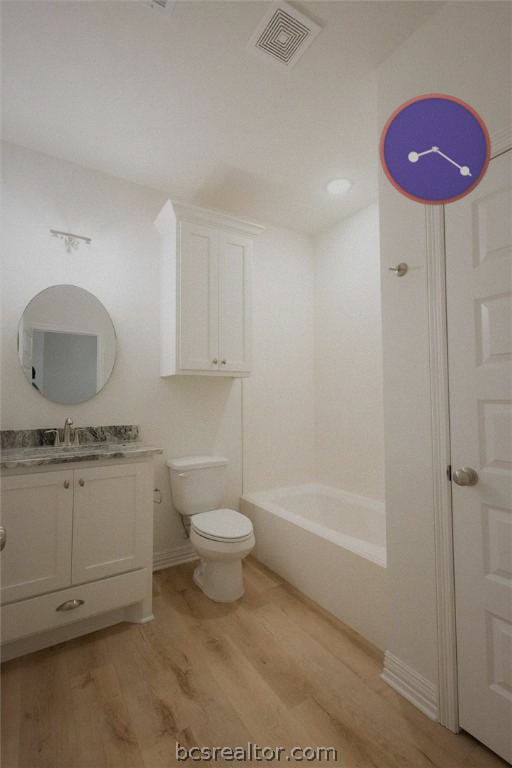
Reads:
{"hour": 8, "minute": 21}
